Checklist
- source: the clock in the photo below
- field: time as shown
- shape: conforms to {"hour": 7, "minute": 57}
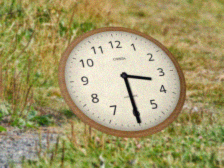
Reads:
{"hour": 3, "minute": 30}
